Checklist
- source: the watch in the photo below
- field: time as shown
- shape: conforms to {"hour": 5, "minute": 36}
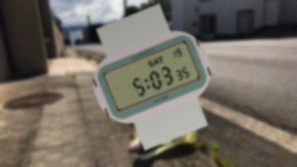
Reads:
{"hour": 5, "minute": 3}
